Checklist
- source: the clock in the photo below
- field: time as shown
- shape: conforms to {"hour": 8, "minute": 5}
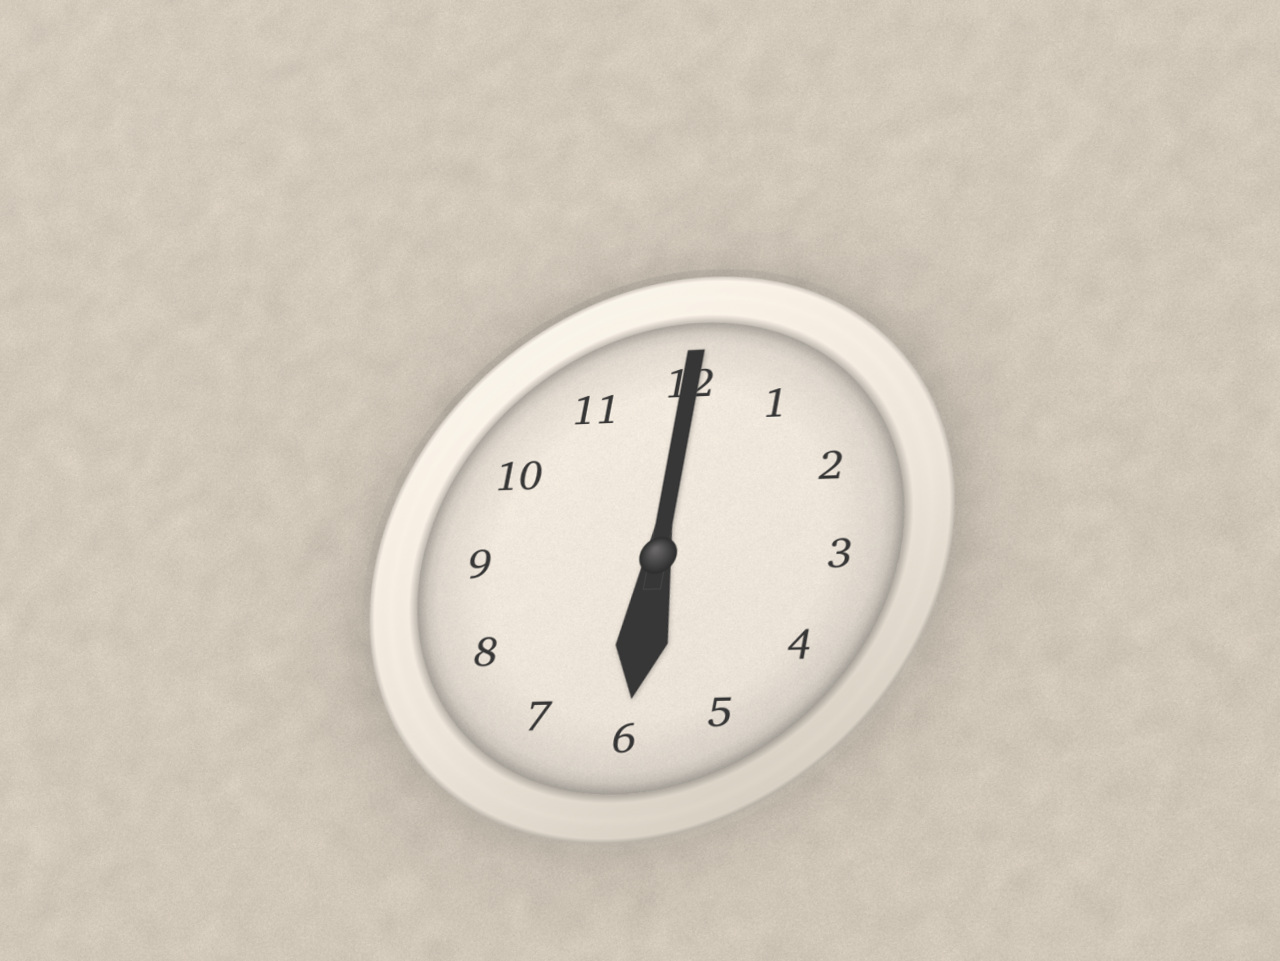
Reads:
{"hour": 6, "minute": 0}
